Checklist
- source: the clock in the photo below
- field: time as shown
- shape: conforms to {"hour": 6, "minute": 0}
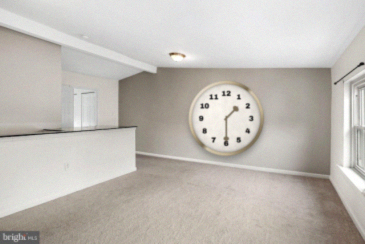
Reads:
{"hour": 1, "minute": 30}
